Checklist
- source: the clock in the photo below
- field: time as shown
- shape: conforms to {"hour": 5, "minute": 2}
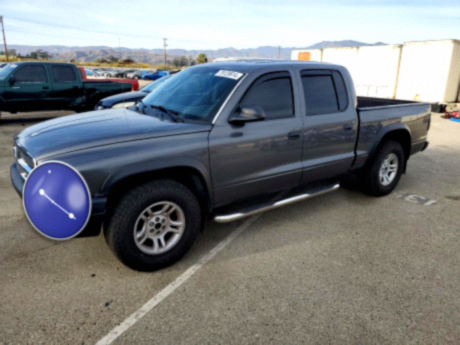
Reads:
{"hour": 10, "minute": 21}
